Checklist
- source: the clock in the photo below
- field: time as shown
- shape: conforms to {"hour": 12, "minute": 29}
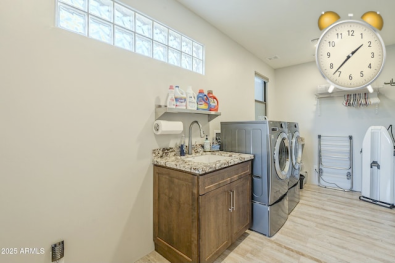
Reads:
{"hour": 1, "minute": 37}
